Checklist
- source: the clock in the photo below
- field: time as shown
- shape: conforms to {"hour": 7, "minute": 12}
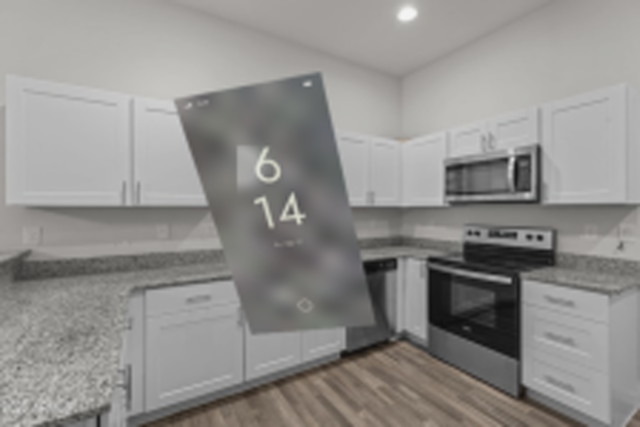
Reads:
{"hour": 6, "minute": 14}
